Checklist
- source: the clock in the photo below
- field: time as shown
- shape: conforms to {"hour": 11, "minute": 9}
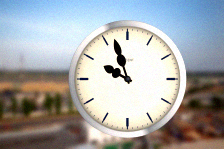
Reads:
{"hour": 9, "minute": 57}
